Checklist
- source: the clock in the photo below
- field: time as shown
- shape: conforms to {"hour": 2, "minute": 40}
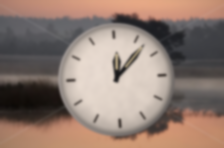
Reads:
{"hour": 12, "minute": 7}
